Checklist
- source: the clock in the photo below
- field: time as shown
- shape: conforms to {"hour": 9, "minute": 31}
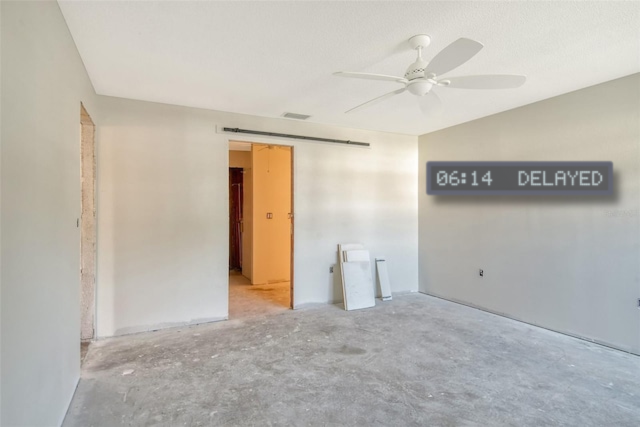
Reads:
{"hour": 6, "minute": 14}
